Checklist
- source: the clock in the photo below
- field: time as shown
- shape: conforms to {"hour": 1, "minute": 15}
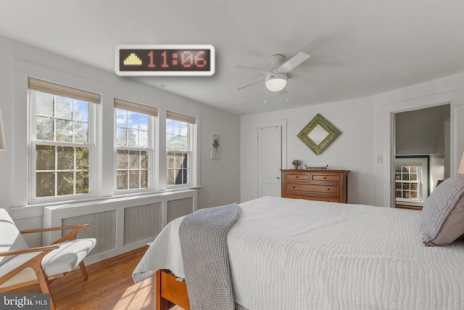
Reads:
{"hour": 11, "minute": 6}
